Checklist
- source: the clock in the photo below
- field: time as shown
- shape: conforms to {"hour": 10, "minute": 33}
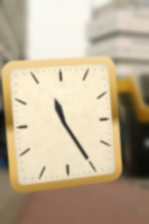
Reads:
{"hour": 11, "minute": 25}
